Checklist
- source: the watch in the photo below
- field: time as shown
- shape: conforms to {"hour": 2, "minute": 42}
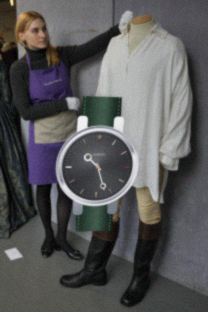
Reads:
{"hour": 10, "minute": 27}
